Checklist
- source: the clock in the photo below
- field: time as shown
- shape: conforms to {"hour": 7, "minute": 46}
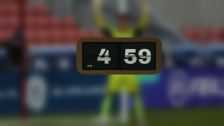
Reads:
{"hour": 4, "minute": 59}
